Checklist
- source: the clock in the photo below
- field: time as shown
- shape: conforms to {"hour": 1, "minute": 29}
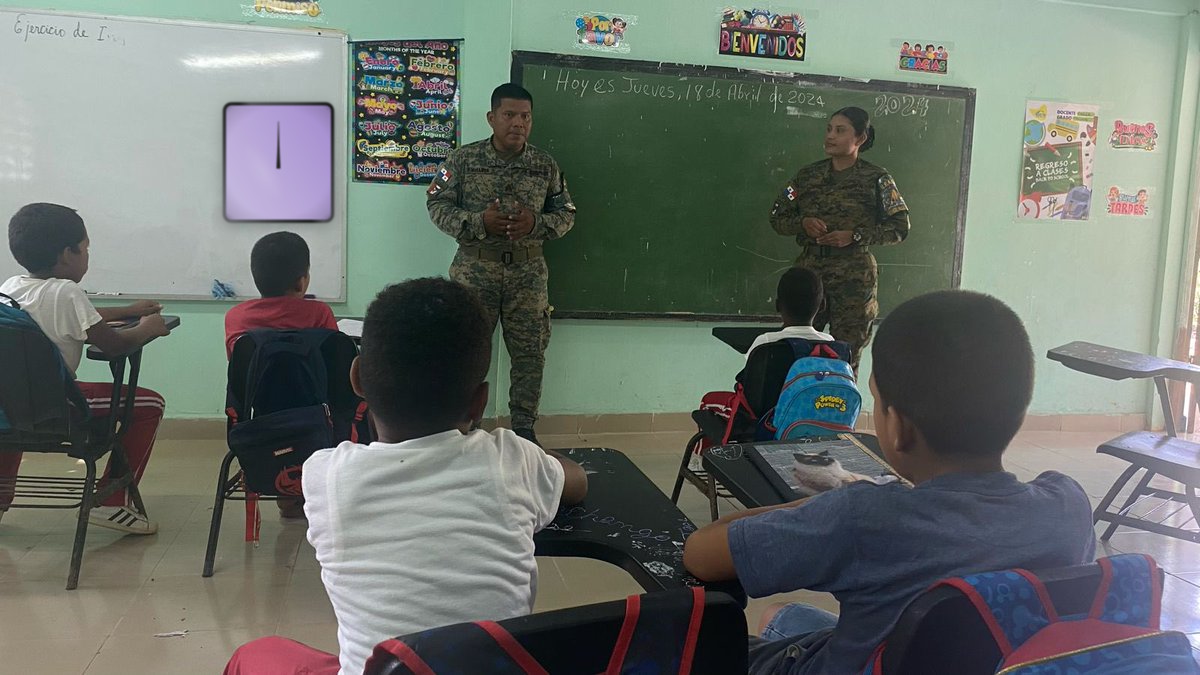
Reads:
{"hour": 12, "minute": 0}
